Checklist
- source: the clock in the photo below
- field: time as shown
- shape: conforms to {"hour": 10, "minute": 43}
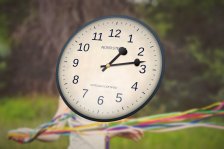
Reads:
{"hour": 1, "minute": 13}
